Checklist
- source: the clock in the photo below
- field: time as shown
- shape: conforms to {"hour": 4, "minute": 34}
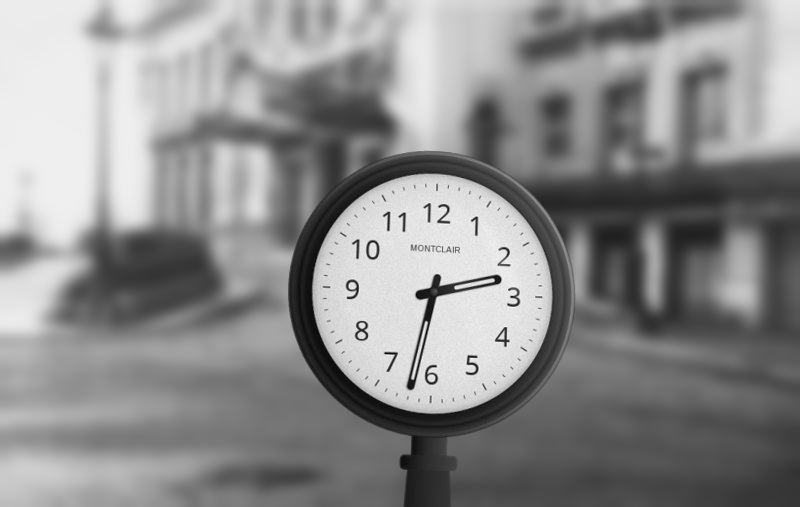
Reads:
{"hour": 2, "minute": 32}
